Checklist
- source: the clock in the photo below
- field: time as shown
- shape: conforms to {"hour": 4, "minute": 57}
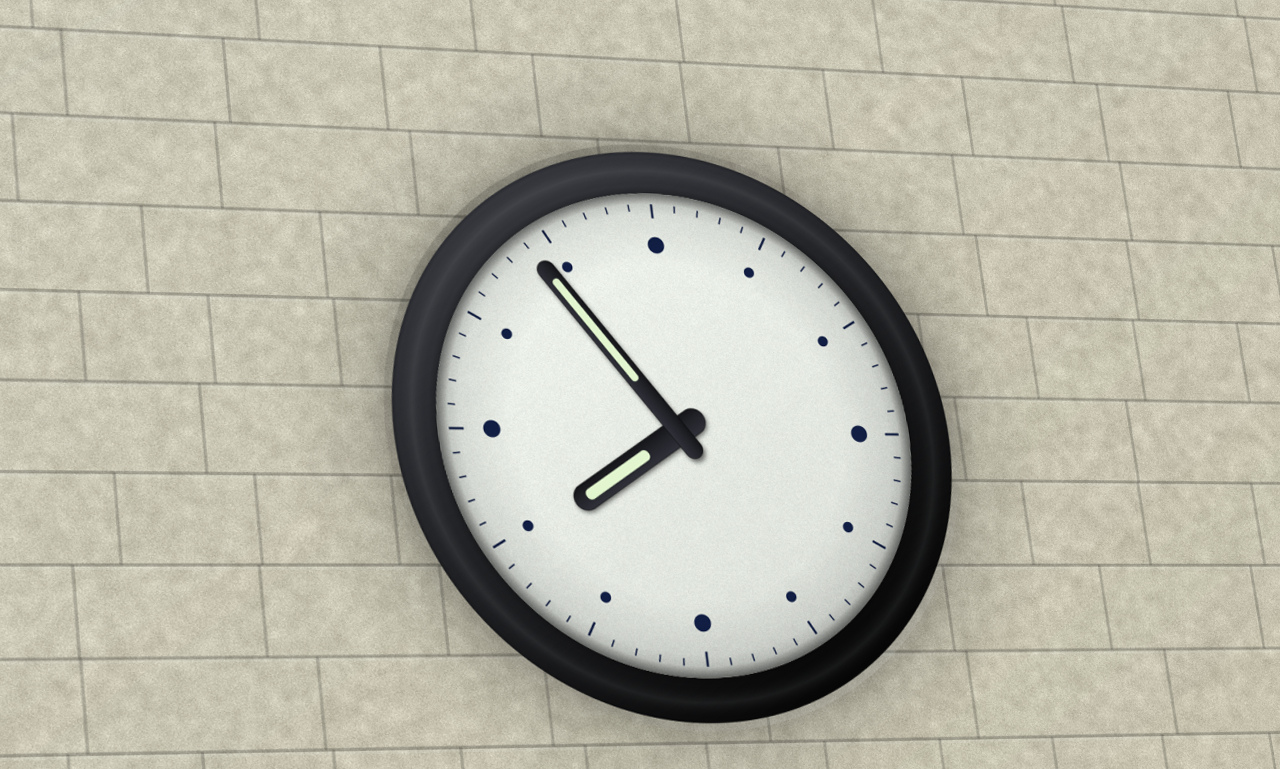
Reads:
{"hour": 7, "minute": 54}
